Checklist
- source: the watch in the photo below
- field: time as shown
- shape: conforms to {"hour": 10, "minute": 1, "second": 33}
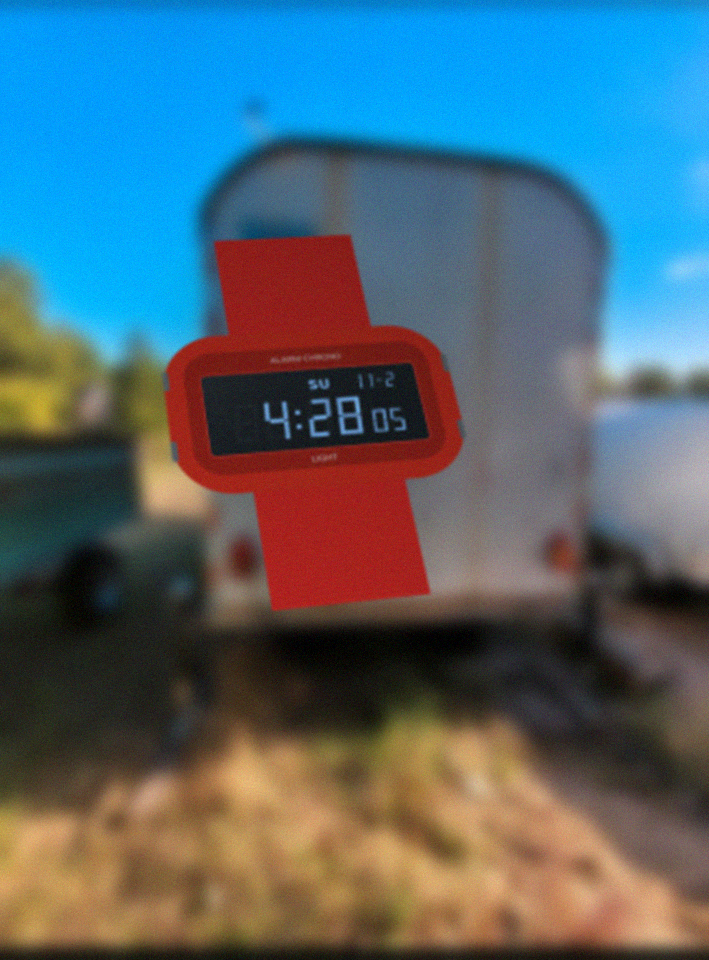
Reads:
{"hour": 4, "minute": 28, "second": 5}
